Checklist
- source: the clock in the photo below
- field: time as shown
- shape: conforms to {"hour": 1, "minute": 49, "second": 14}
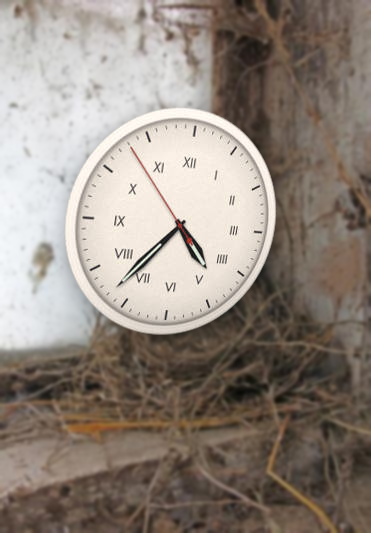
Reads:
{"hour": 4, "minute": 36, "second": 53}
